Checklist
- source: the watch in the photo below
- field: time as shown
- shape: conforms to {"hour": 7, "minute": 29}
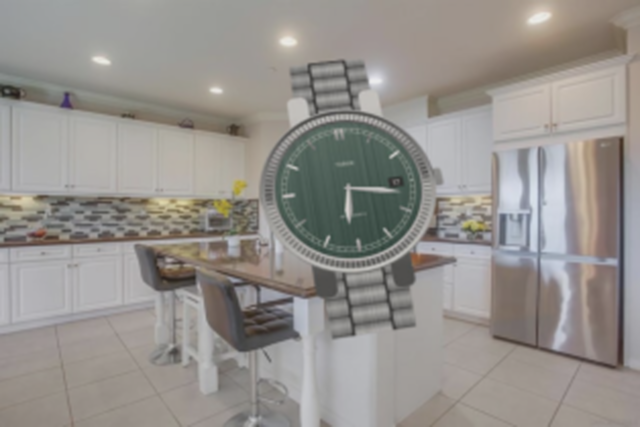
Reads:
{"hour": 6, "minute": 17}
